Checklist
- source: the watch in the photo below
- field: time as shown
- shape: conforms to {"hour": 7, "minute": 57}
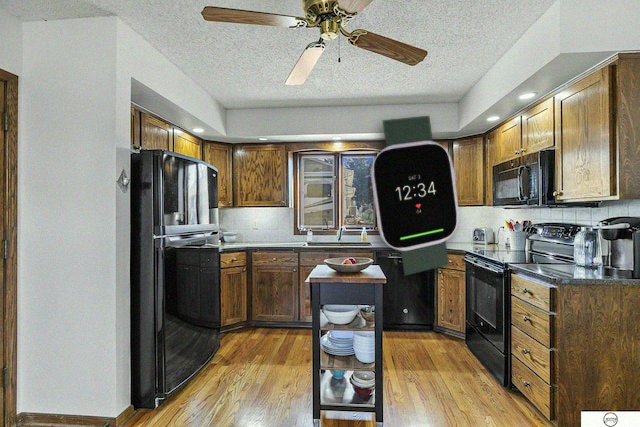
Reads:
{"hour": 12, "minute": 34}
